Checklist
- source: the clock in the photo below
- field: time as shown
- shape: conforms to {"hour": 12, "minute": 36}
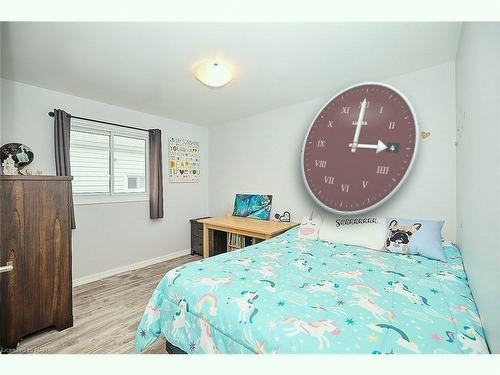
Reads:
{"hour": 3, "minute": 0}
